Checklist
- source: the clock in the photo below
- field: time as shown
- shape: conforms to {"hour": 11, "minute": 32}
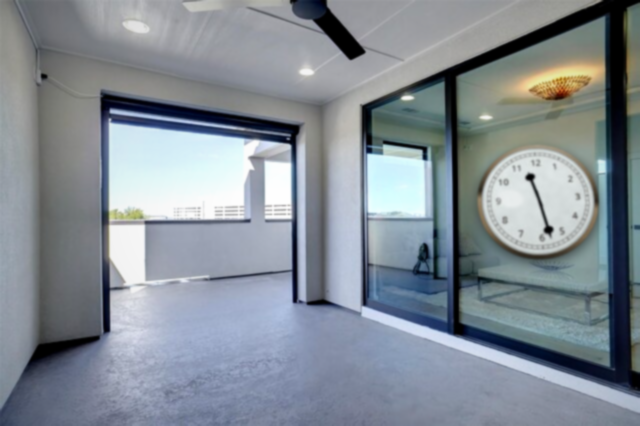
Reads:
{"hour": 11, "minute": 28}
